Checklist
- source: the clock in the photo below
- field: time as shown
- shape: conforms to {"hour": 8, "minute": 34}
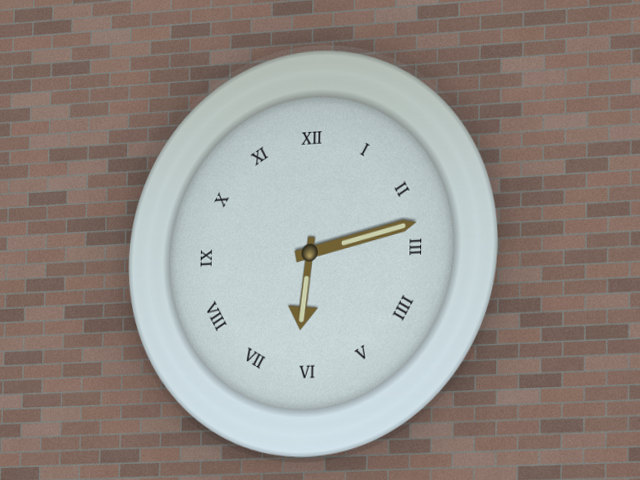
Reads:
{"hour": 6, "minute": 13}
